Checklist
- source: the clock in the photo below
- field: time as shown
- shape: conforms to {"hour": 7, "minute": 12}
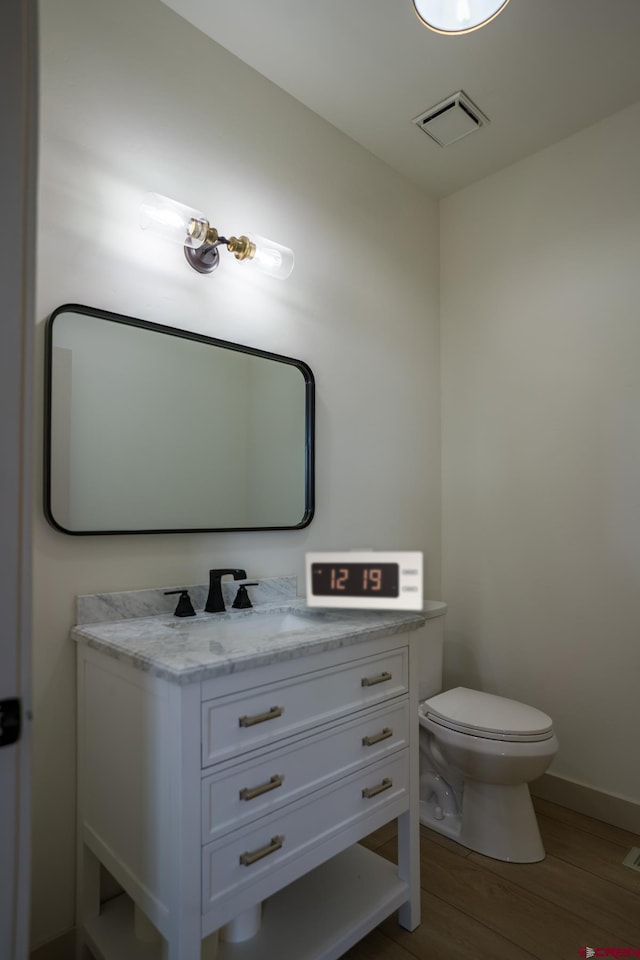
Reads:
{"hour": 12, "minute": 19}
